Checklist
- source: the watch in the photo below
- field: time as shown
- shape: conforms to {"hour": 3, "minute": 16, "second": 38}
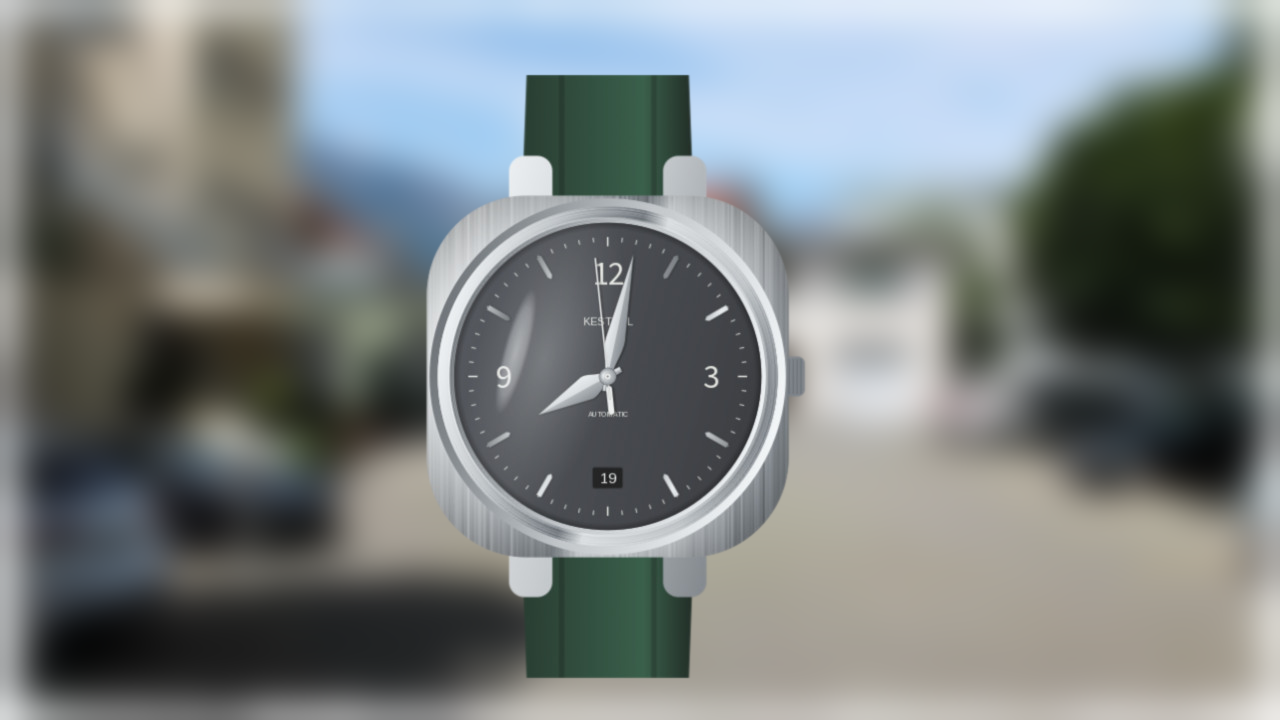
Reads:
{"hour": 8, "minute": 1, "second": 59}
